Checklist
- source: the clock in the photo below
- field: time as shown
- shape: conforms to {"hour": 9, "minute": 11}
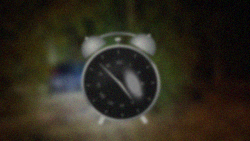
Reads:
{"hour": 4, "minute": 53}
